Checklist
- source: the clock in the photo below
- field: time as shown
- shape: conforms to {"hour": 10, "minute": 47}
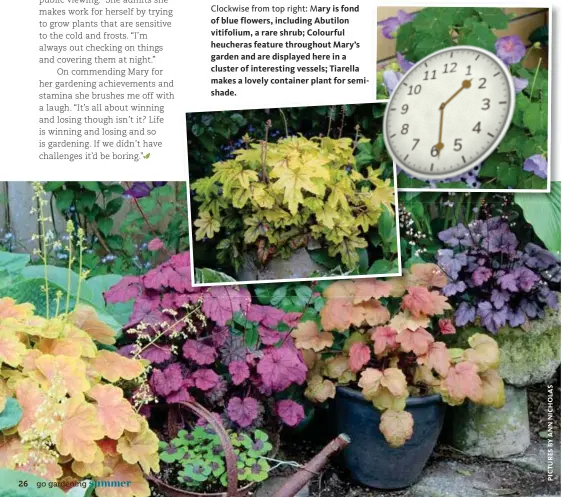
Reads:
{"hour": 1, "minute": 29}
